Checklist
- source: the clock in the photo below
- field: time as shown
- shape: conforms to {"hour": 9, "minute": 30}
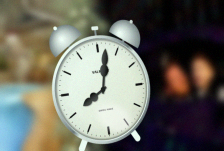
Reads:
{"hour": 8, "minute": 2}
